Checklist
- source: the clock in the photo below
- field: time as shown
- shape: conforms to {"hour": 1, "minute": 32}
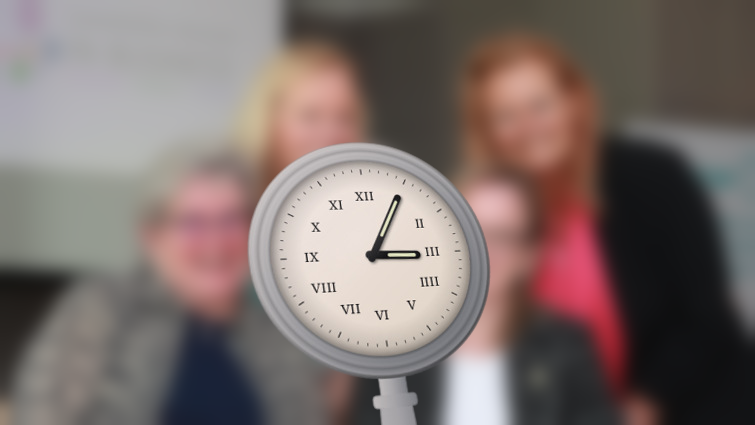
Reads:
{"hour": 3, "minute": 5}
